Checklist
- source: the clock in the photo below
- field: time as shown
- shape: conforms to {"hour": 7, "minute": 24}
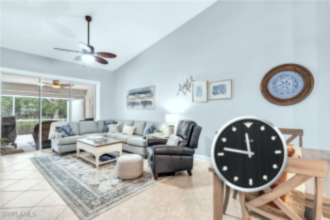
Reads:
{"hour": 11, "minute": 47}
